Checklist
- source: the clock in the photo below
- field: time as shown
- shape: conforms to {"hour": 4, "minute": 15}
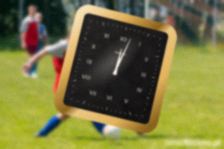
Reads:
{"hour": 12, "minute": 2}
